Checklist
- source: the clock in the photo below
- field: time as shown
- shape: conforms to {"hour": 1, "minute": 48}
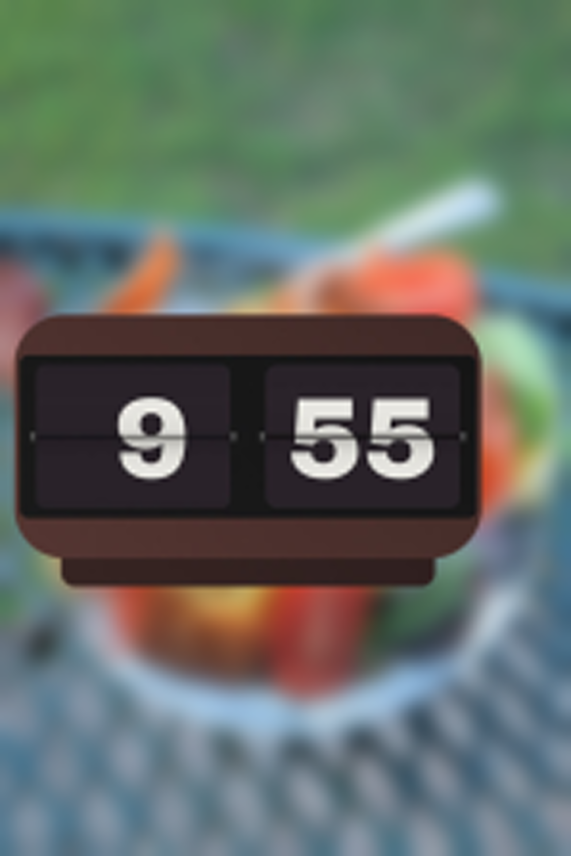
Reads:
{"hour": 9, "minute": 55}
